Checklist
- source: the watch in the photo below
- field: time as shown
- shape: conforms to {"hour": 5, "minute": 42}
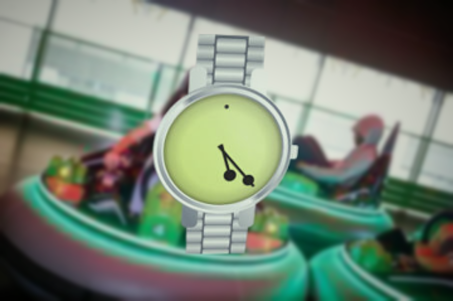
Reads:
{"hour": 5, "minute": 23}
